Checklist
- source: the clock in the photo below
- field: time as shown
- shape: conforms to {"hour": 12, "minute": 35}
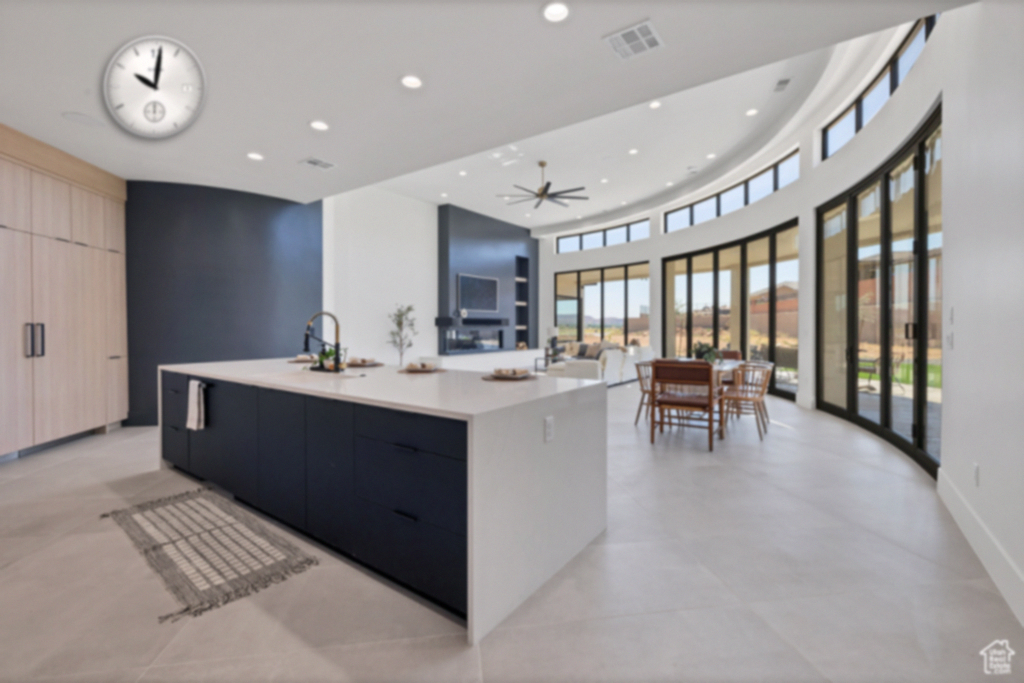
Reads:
{"hour": 10, "minute": 1}
